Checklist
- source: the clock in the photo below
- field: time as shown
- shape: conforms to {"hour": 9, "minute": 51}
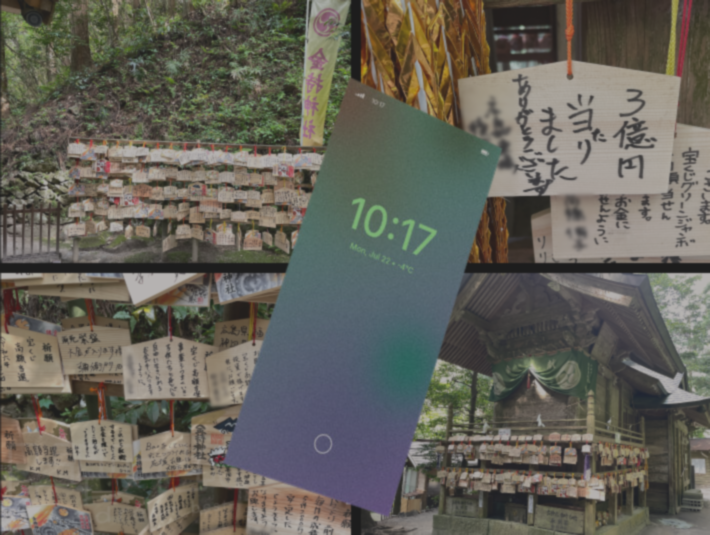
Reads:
{"hour": 10, "minute": 17}
